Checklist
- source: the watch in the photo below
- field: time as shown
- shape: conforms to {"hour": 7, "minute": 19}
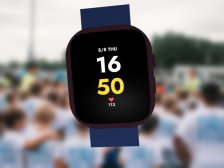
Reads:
{"hour": 16, "minute": 50}
